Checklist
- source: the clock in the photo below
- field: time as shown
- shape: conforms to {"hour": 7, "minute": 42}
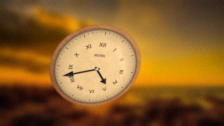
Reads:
{"hour": 4, "minute": 42}
